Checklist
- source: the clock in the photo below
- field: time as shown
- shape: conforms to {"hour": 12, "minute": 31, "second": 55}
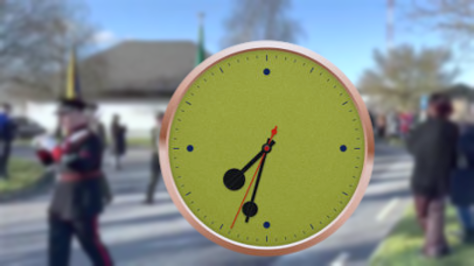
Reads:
{"hour": 7, "minute": 32, "second": 34}
